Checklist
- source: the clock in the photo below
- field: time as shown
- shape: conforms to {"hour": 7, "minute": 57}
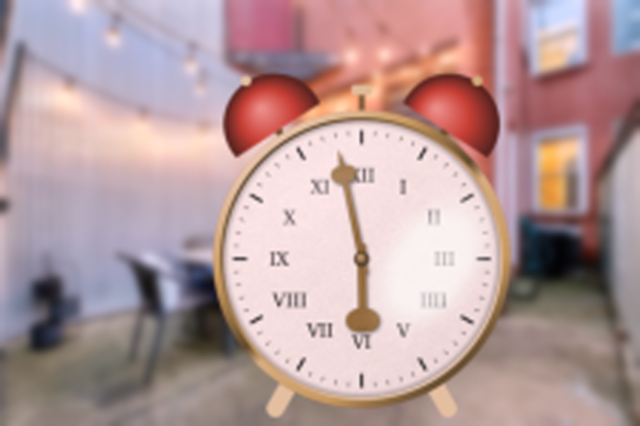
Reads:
{"hour": 5, "minute": 58}
